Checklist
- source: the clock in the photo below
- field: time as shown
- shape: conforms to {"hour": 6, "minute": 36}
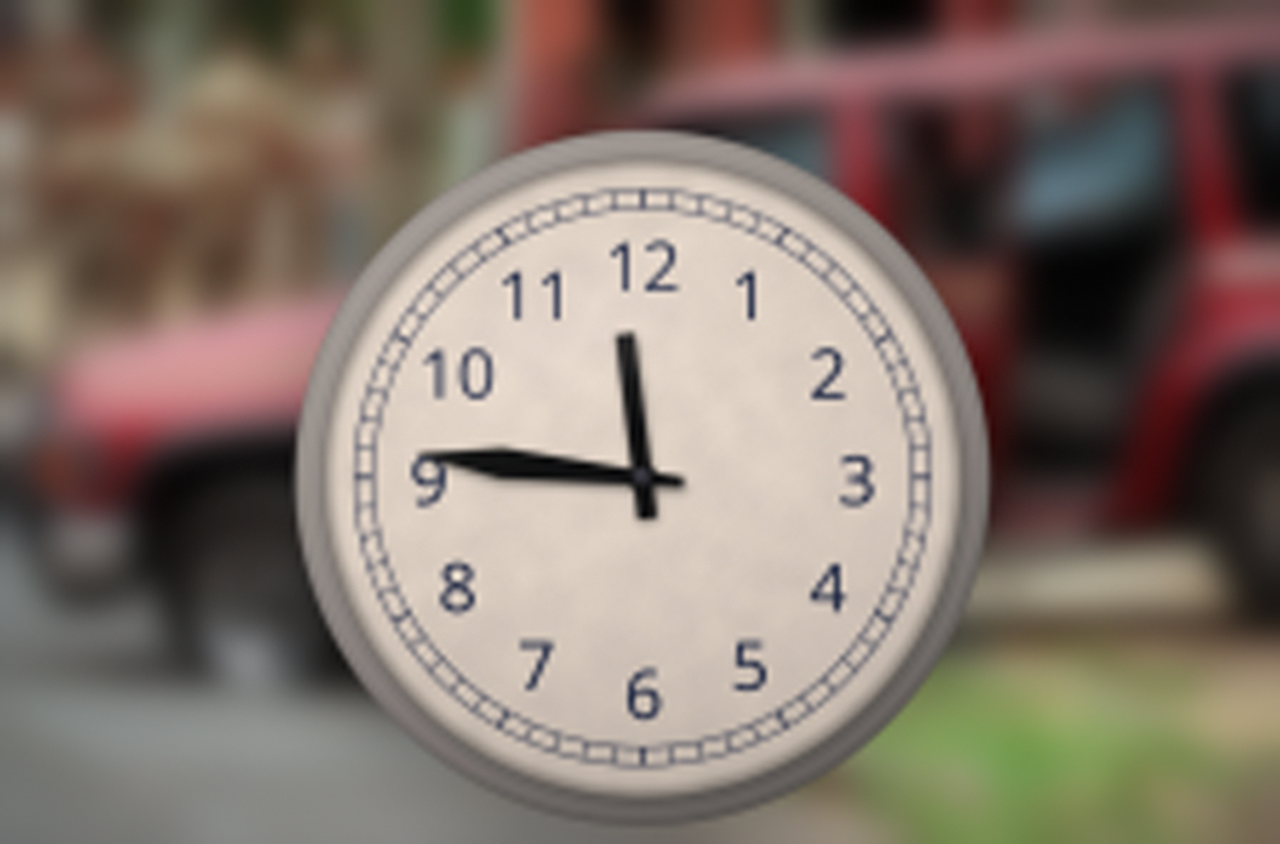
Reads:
{"hour": 11, "minute": 46}
